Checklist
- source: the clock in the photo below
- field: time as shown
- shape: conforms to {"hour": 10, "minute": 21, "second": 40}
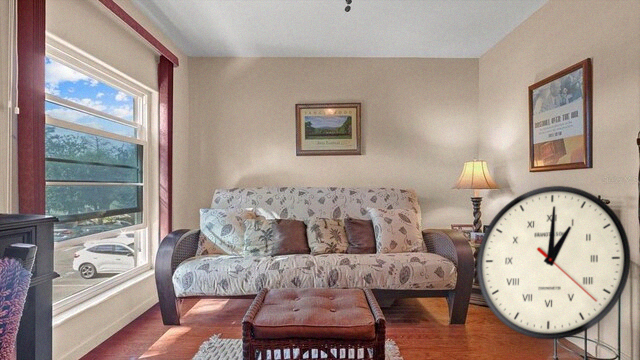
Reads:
{"hour": 1, "minute": 0, "second": 22}
